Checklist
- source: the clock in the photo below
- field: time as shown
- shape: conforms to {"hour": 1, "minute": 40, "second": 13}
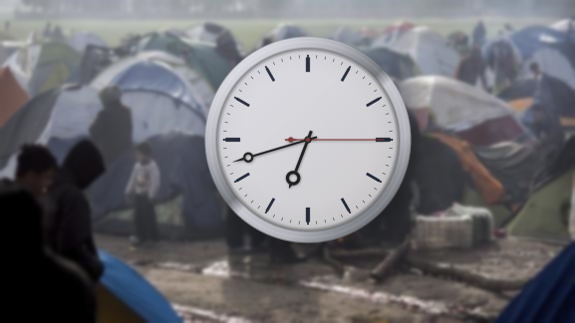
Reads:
{"hour": 6, "minute": 42, "second": 15}
